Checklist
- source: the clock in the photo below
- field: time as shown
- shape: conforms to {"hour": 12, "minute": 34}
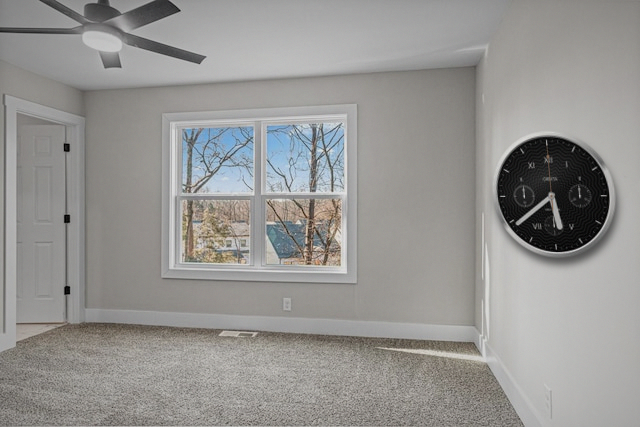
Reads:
{"hour": 5, "minute": 39}
